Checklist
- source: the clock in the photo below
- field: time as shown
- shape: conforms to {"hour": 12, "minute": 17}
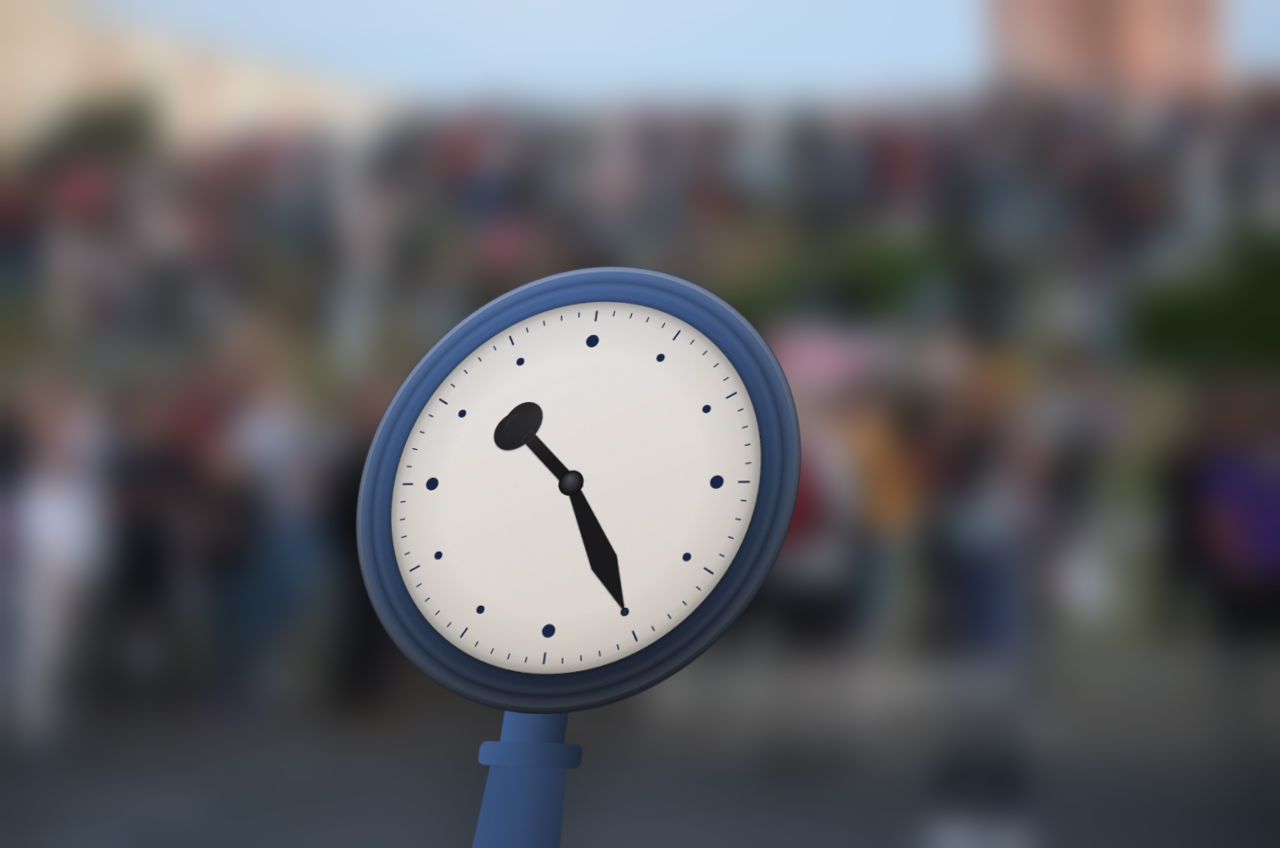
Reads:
{"hour": 10, "minute": 25}
